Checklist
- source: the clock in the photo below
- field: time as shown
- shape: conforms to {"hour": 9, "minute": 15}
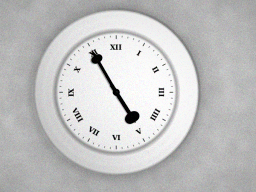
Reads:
{"hour": 4, "minute": 55}
